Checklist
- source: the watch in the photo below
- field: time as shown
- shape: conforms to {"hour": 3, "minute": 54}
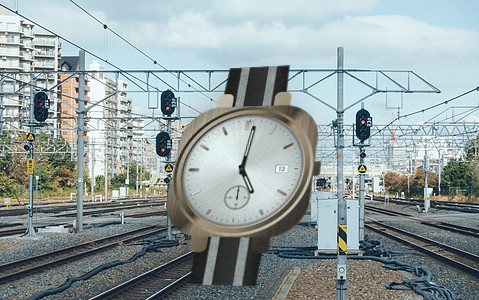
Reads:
{"hour": 5, "minute": 1}
